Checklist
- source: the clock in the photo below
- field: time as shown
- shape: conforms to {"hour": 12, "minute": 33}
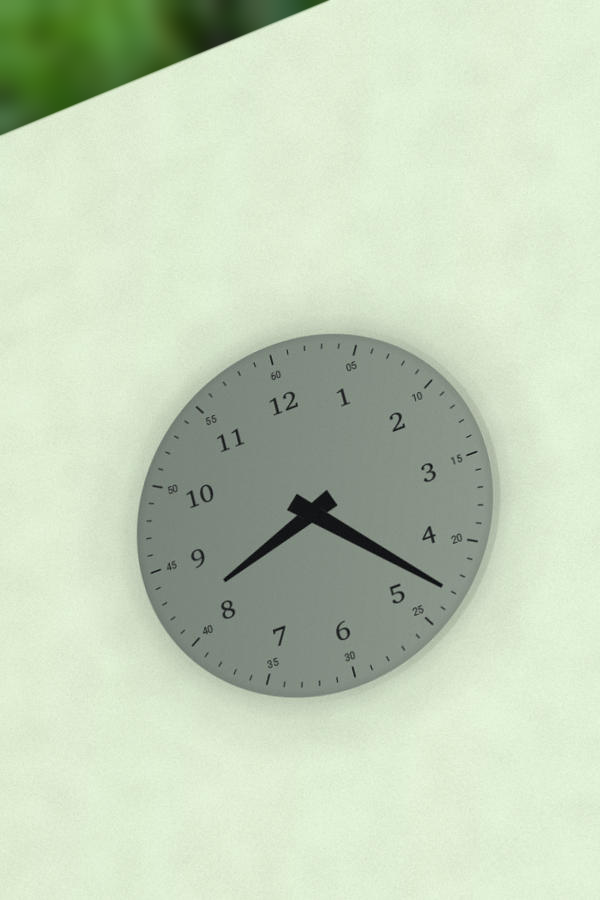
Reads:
{"hour": 8, "minute": 23}
